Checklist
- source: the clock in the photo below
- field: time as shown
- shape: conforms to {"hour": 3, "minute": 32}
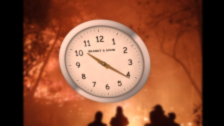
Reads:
{"hour": 10, "minute": 21}
